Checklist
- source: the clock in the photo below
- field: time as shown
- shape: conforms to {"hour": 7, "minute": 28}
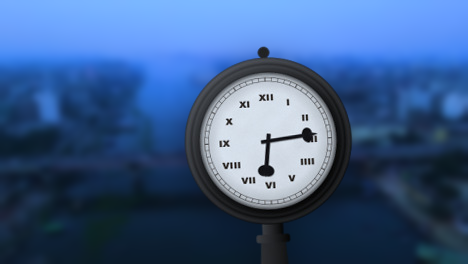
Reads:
{"hour": 6, "minute": 14}
